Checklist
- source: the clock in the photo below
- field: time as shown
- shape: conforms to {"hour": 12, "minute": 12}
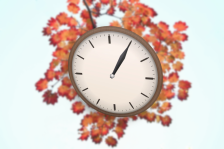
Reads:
{"hour": 1, "minute": 5}
